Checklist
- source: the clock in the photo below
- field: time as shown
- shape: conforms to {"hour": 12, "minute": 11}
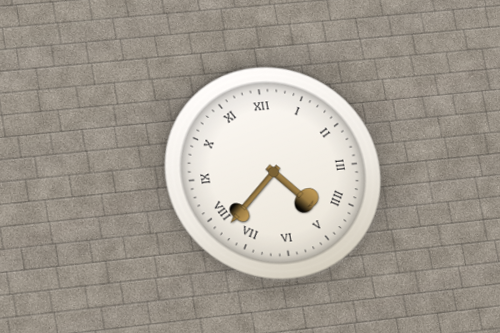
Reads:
{"hour": 4, "minute": 38}
